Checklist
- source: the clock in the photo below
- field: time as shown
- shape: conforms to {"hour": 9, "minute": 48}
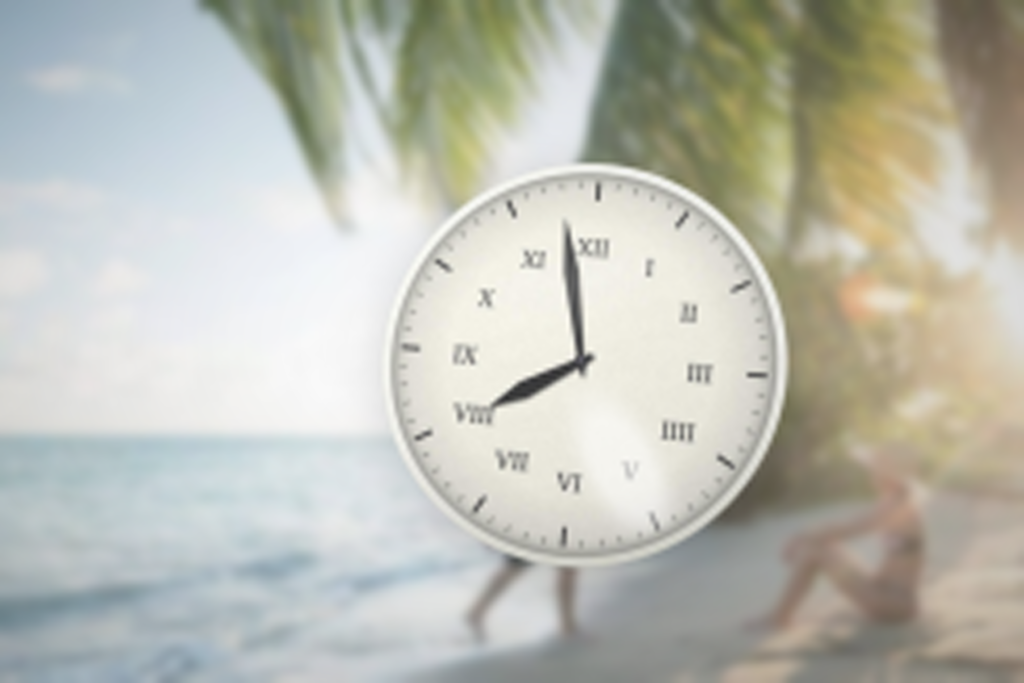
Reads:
{"hour": 7, "minute": 58}
